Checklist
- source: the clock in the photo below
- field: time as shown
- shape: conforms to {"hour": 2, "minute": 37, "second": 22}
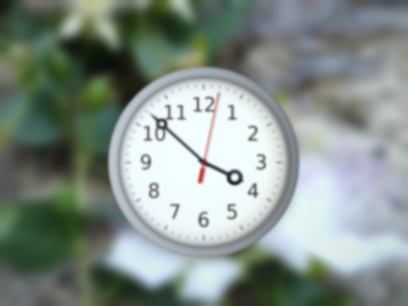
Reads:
{"hour": 3, "minute": 52, "second": 2}
